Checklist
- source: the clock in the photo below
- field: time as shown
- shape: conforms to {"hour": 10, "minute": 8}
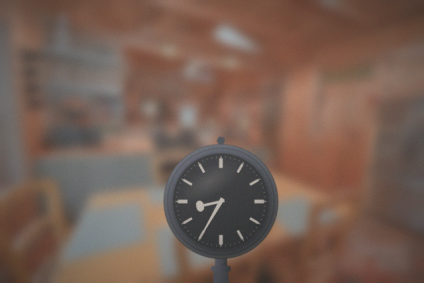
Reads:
{"hour": 8, "minute": 35}
